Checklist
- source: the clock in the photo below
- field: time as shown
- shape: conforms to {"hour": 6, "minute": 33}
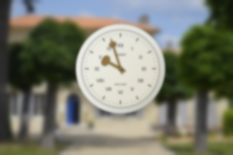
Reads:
{"hour": 9, "minute": 57}
